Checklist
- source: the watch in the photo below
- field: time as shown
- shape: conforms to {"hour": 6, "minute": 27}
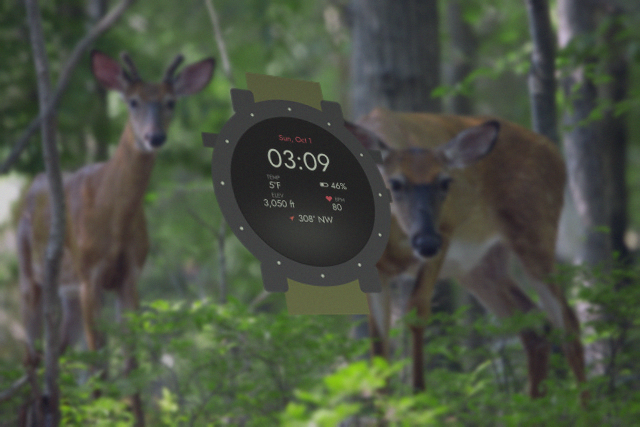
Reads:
{"hour": 3, "minute": 9}
